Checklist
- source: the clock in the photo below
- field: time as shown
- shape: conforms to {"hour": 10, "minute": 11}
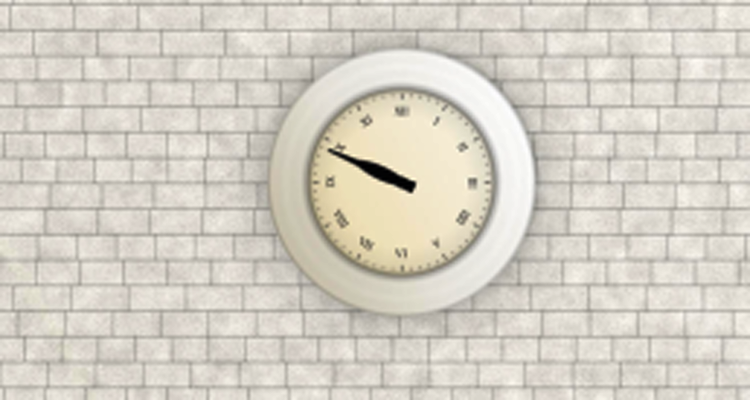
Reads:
{"hour": 9, "minute": 49}
